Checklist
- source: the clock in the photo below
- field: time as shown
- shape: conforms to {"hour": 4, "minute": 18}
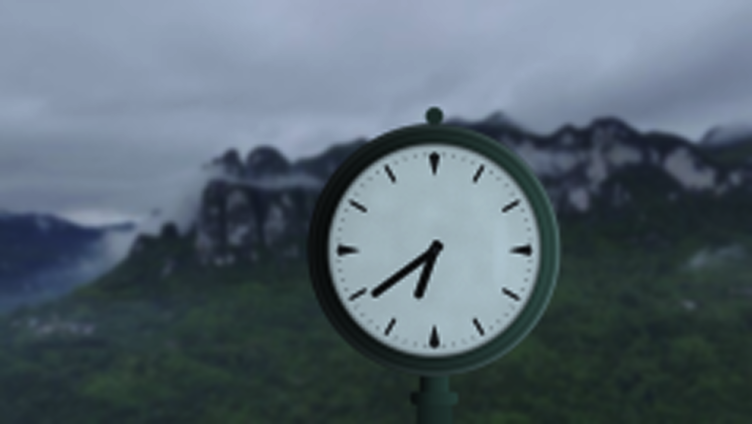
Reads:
{"hour": 6, "minute": 39}
